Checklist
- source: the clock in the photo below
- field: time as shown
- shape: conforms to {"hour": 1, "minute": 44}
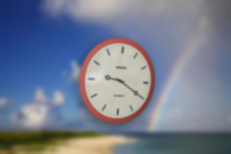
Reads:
{"hour": 9, "minute": 20}
